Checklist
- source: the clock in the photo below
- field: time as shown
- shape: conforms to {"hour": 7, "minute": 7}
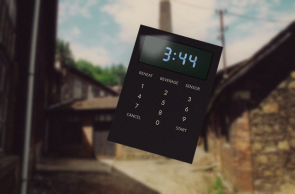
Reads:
{"hour": 3, "minute": 44}
